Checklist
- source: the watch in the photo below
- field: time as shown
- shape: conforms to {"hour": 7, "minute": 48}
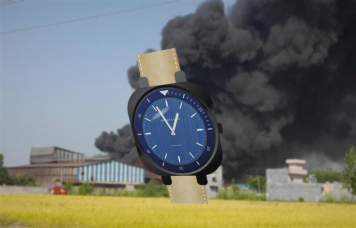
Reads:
{"hour": 12, "minute": 56}
